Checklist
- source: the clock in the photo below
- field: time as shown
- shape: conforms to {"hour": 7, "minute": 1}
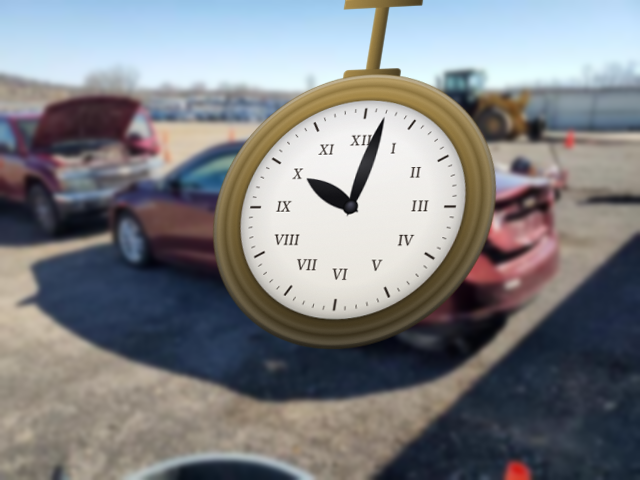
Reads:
{"hour": 10, "minute": 2}
